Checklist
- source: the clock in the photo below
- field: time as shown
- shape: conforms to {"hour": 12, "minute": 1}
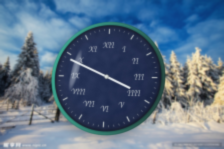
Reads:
{"hour": 3, "minute": 49}
